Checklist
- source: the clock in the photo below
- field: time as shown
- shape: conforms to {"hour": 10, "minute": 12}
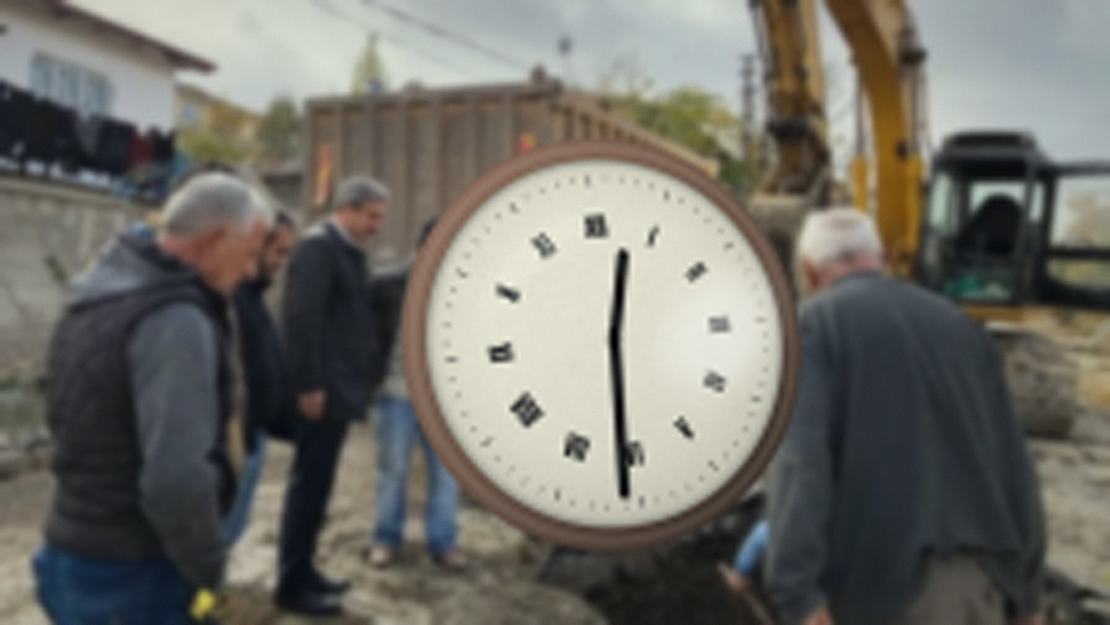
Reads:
{"hour": 12, "minute": 31}
